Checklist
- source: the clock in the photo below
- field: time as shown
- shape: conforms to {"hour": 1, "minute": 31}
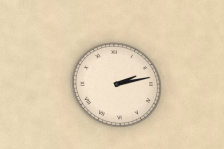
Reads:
{"hour": 2, "minute": 13}
